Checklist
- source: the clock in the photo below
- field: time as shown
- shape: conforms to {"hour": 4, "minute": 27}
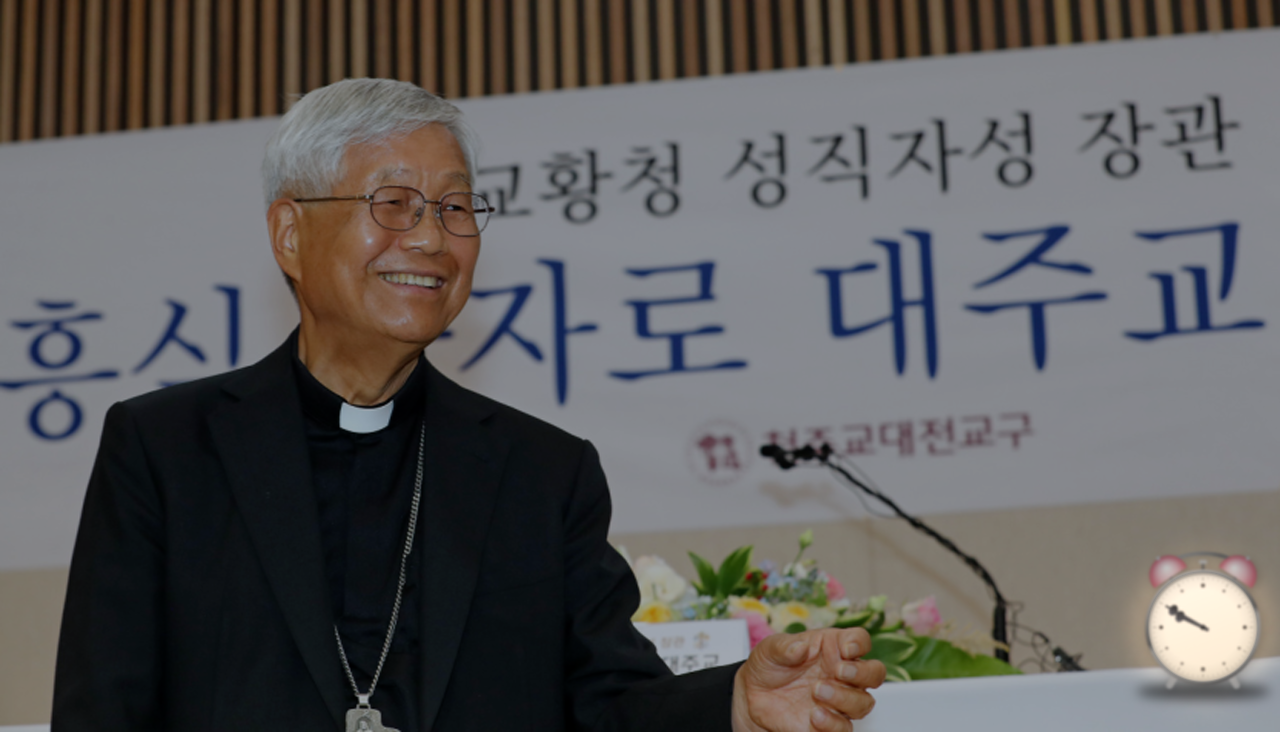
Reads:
{"hour": 9, "minute": 50}
